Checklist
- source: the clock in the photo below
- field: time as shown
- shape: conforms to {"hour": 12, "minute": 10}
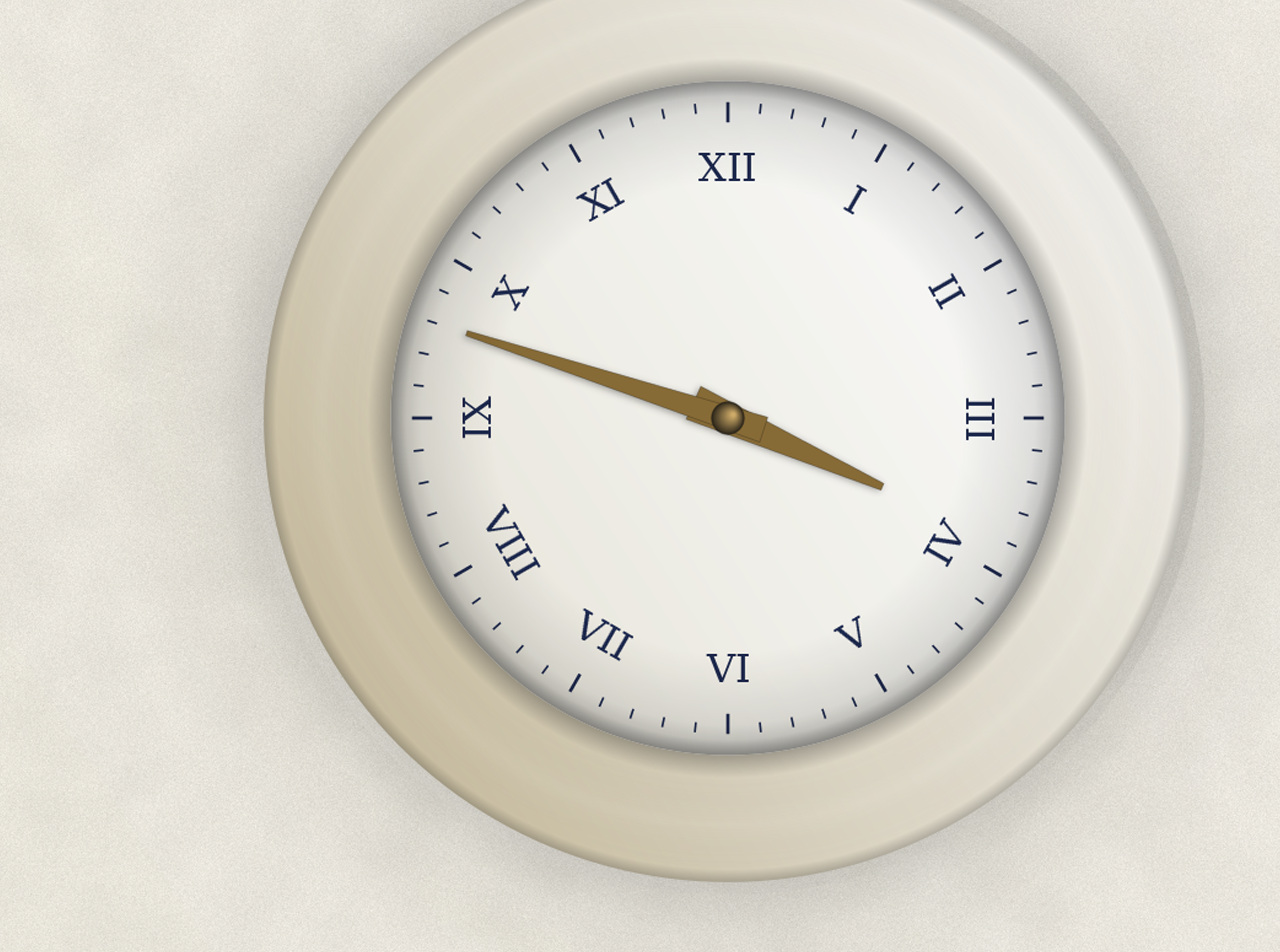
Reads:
{"hour": 3, "minute": 48}
